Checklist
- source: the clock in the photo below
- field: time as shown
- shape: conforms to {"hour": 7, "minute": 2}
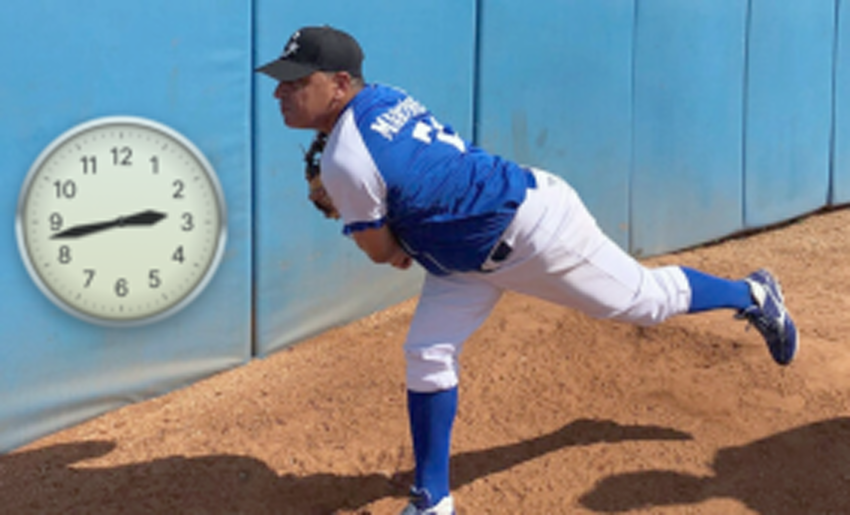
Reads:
{"hour": 2, "minute": 43}
